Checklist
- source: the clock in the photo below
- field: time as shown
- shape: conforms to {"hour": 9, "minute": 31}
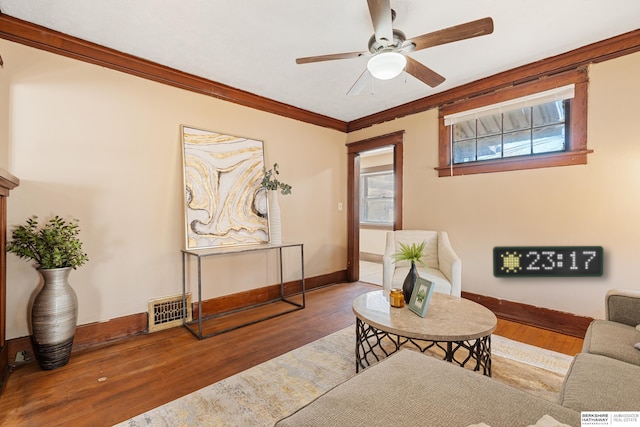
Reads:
{"hour": 23, "minute": 17}
